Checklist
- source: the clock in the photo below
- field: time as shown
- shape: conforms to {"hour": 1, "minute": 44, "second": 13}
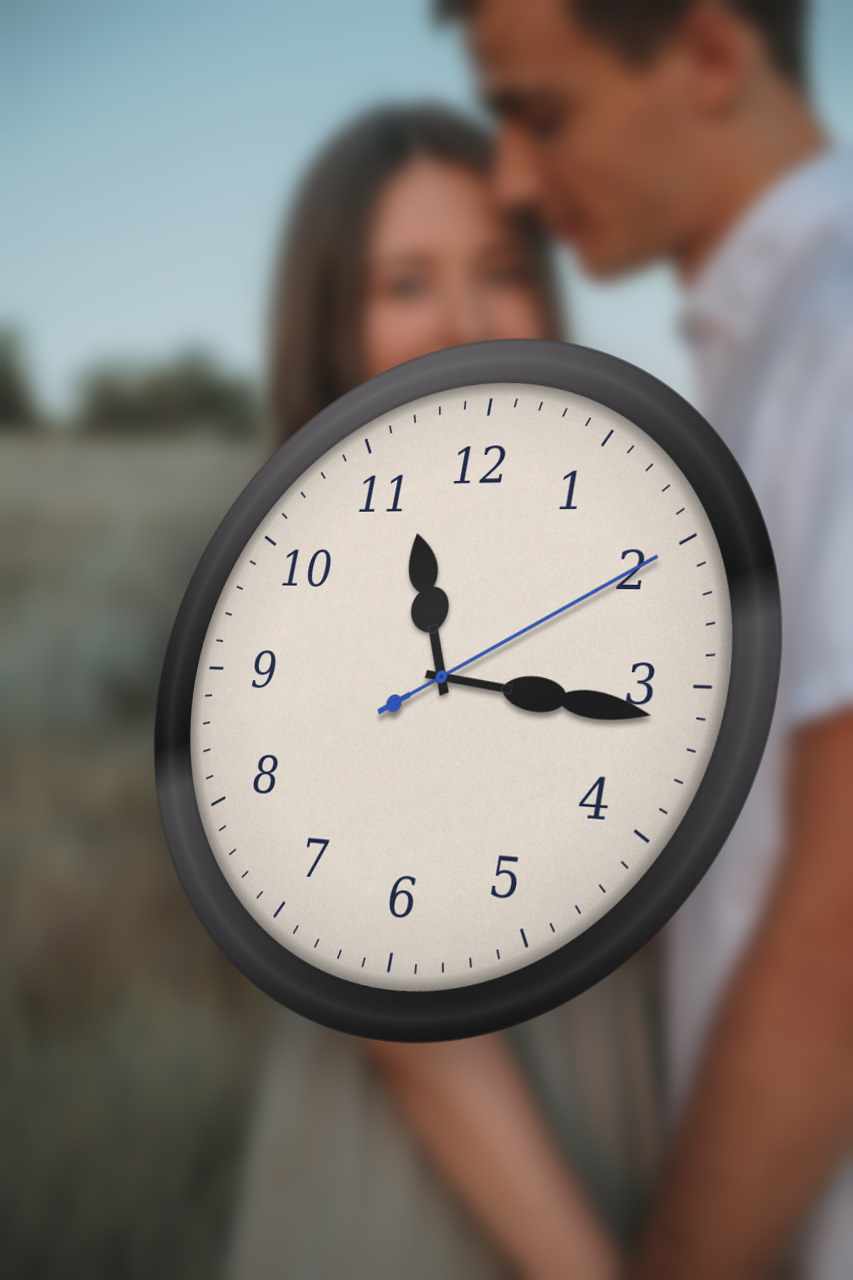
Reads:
{"hour": 11, "minute": 16, "second": 10}
